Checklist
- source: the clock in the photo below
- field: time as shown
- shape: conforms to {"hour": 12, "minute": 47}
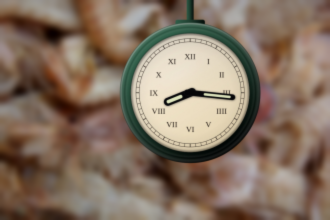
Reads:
{"hour": 8, "minute": 16}
